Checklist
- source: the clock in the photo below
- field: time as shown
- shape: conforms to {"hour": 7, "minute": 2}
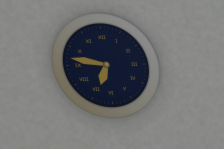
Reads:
{"hour": 6, "minute": 47}
